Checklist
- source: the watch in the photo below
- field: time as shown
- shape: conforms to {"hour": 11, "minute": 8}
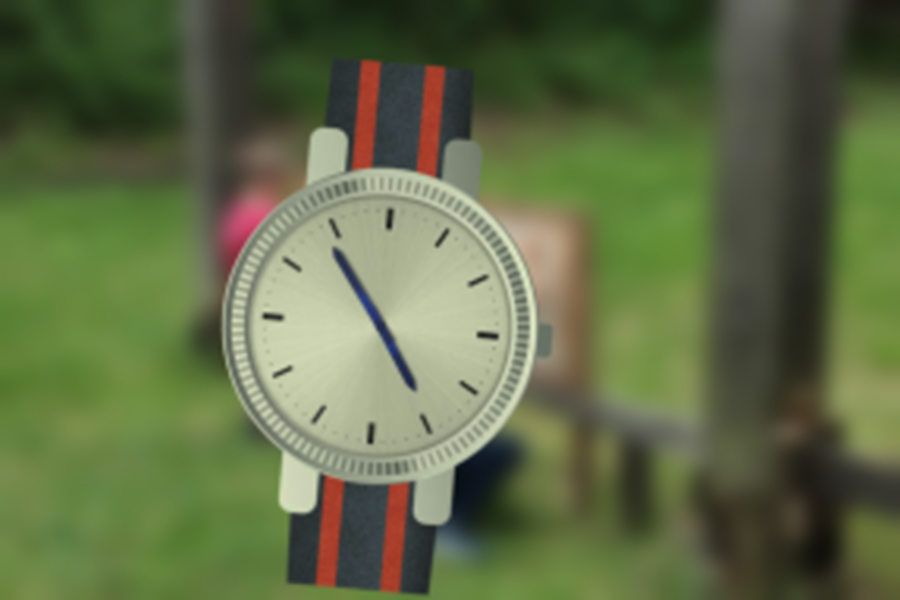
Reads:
{"hour": 4, "minute": 54}
